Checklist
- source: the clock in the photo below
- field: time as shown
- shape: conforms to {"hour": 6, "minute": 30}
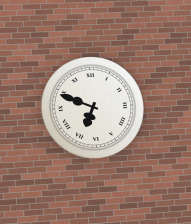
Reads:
{"hour": 6, "minute": 49}
